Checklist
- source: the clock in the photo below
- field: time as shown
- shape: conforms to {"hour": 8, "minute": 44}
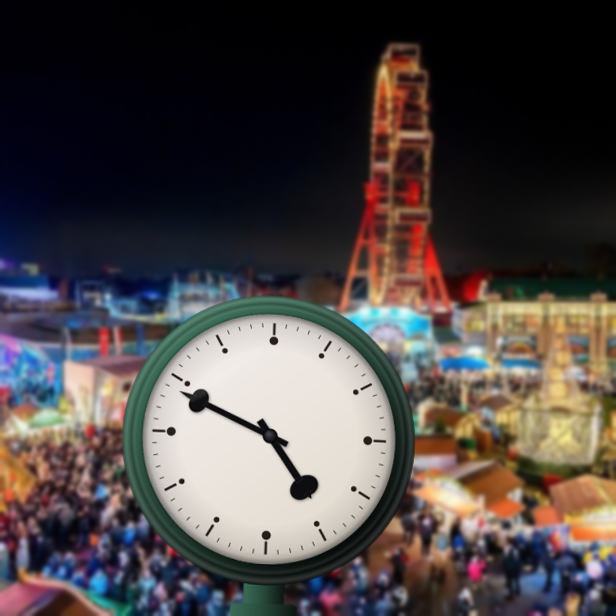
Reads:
{"hour": 4, "minute": 49}
